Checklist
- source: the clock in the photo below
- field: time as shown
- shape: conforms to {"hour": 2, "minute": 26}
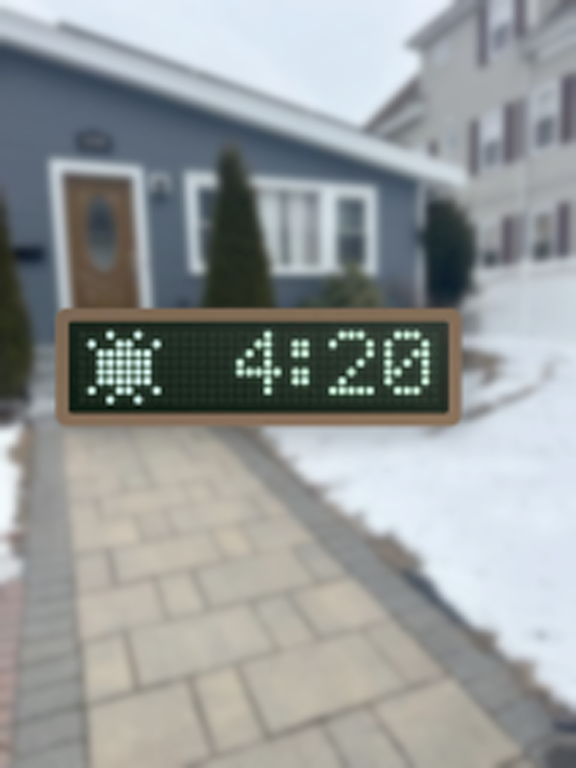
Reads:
{"hour": 4, "minute": 20}
